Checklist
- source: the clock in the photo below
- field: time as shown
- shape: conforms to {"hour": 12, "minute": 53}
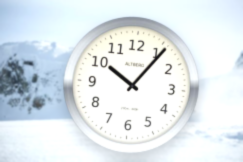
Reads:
{"hour": 10, "minute": 6}
